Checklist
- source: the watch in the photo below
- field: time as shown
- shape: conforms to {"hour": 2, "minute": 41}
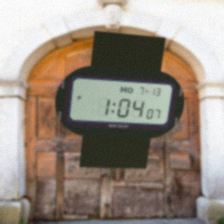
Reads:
{"hour": 1, "minute": 4}
